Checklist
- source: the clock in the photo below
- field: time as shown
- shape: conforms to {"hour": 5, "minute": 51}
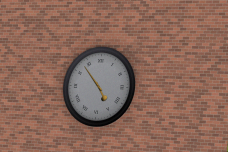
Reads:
{"hour": 4, "minute": 53}
